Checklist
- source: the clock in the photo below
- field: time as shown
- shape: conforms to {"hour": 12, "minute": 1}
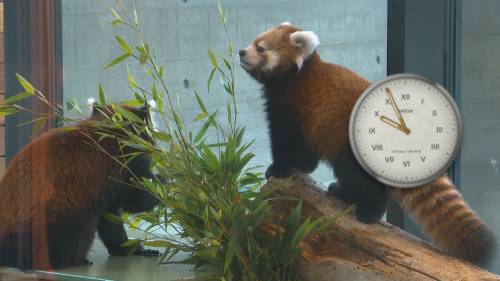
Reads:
{"hour": 9, "minute": 56}
